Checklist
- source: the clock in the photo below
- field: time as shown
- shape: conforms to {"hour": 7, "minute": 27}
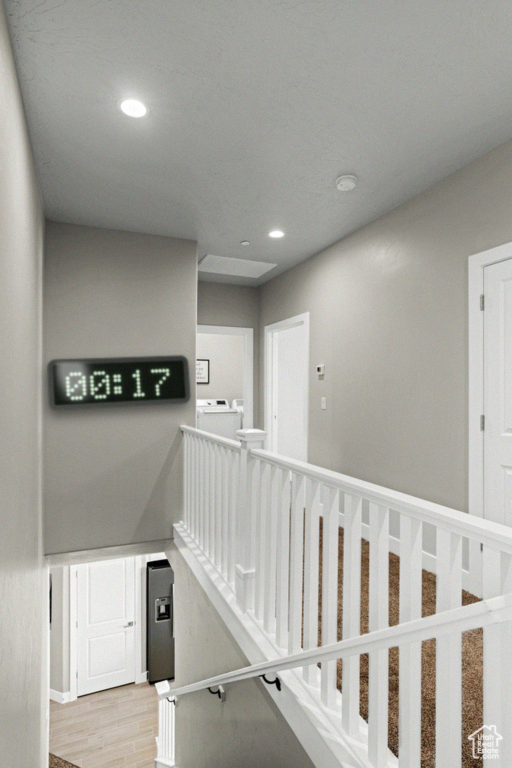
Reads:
{"hour": 0, "minute": 17}
